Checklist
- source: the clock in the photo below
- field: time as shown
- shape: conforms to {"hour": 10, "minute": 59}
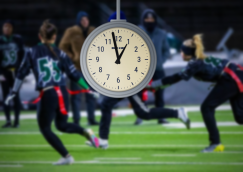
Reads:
{"hour": 12, "minute": 58}
